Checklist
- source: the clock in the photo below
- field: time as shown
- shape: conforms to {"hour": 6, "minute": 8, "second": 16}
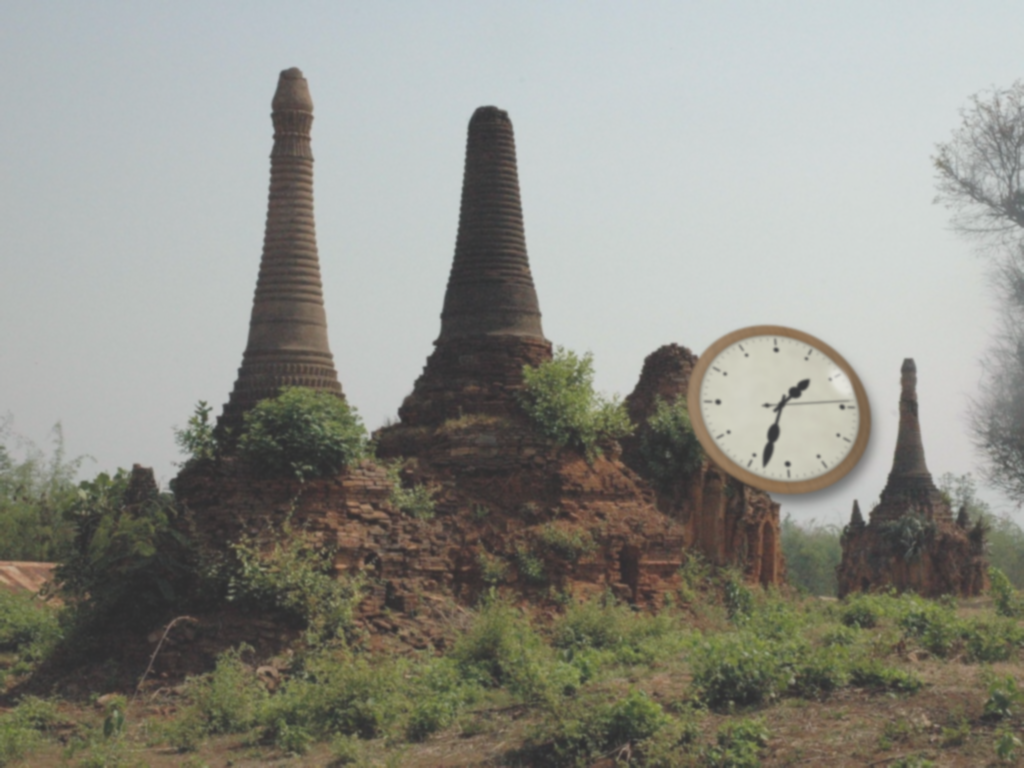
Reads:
{"hour": 1, "minute": 33, "second": 14}
